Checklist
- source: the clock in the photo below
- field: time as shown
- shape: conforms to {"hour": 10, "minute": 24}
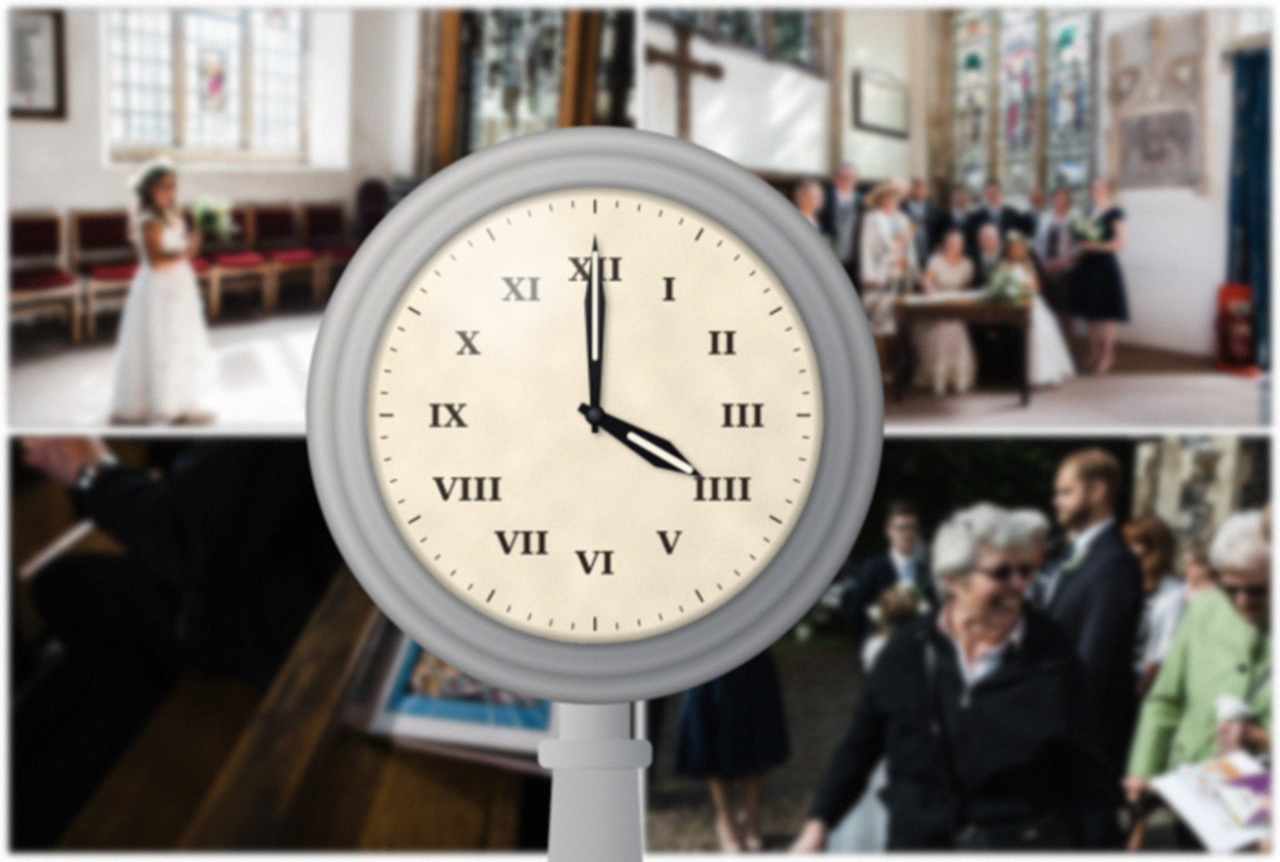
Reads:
{"hour": 4, "minute": 0}
